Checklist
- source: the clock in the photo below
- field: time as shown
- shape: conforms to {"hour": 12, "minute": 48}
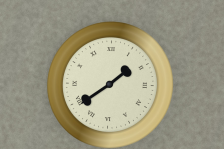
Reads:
{"hour": 1, "minute": 39}
